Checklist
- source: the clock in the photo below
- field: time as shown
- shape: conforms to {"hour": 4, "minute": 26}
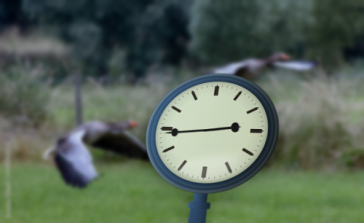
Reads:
{"hour": 2, "minute": 44}
